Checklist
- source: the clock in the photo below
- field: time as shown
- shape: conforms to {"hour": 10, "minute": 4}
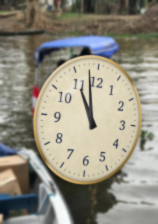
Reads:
{"hour": 10, "minute": 58}
